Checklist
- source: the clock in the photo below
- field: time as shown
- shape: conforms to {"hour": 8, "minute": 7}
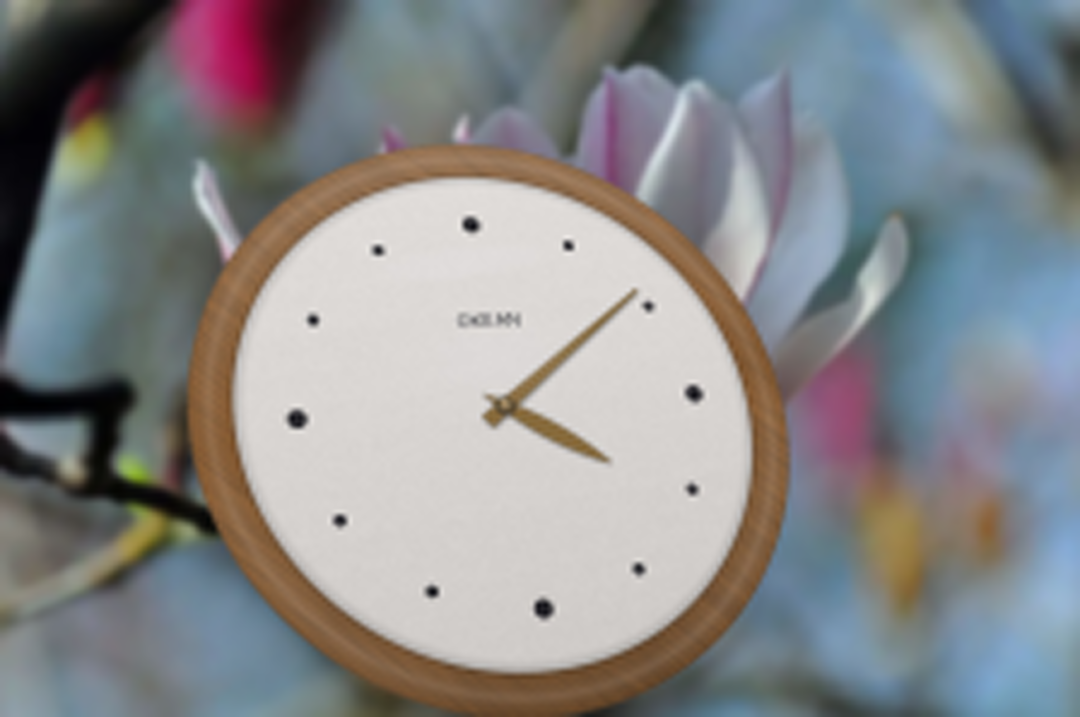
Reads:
{"hour": 4, "minute": 9}
